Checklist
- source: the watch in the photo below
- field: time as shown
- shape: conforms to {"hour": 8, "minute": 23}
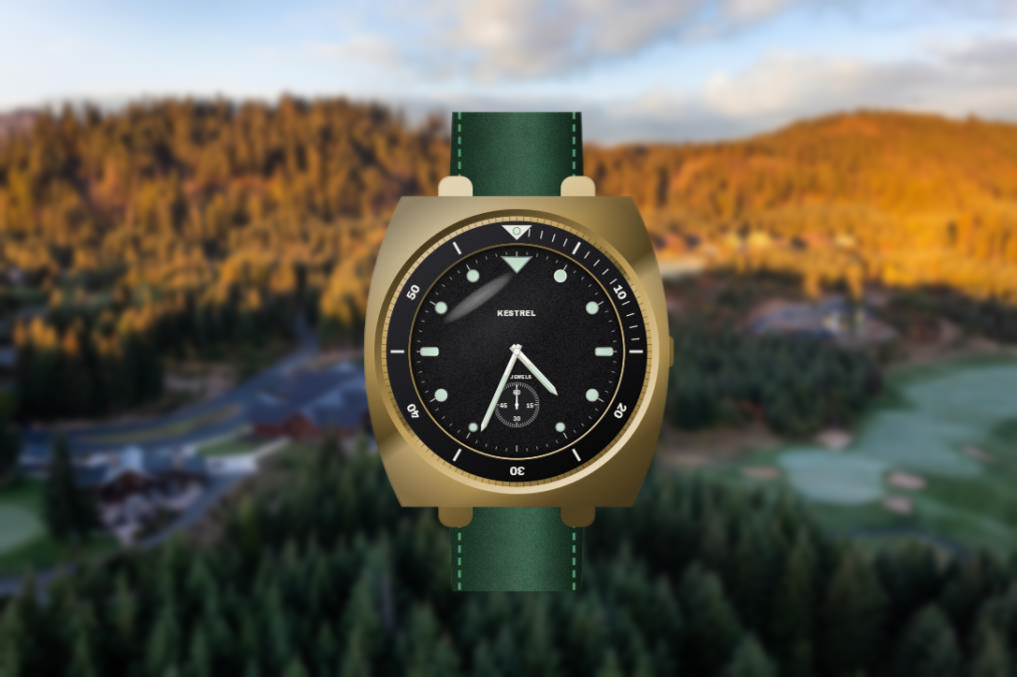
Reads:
{"hour": 4, "minute": 34}
